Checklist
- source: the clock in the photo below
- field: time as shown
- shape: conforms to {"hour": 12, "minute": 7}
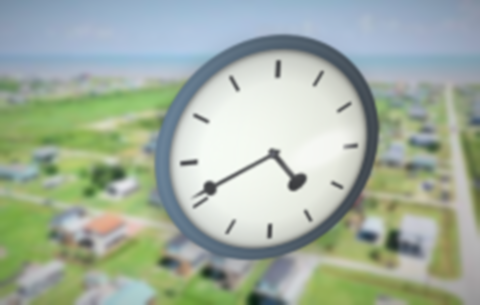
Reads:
{"hour": 4, "minute": 41}
